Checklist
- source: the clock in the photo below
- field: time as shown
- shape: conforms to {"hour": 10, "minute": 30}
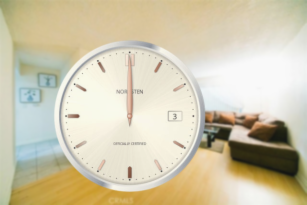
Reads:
{"hour": 12, "minute": 0}
